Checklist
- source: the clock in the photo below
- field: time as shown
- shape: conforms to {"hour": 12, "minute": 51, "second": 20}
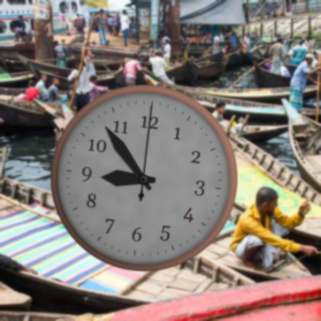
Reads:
{"hour": 8, "minute": 53, "second": 0}
